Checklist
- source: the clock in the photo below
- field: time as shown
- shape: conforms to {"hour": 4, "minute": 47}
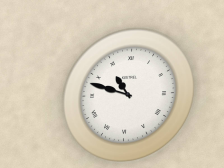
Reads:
{"hour": 10, "minute": 48}
